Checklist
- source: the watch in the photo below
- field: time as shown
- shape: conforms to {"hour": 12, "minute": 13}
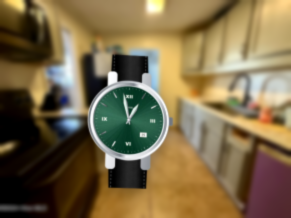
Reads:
{"hour": 12, "minute": 58}
